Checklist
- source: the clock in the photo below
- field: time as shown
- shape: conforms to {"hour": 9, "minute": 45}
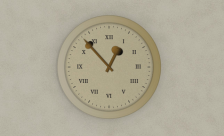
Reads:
{"hour": 12, "minute": 53}
